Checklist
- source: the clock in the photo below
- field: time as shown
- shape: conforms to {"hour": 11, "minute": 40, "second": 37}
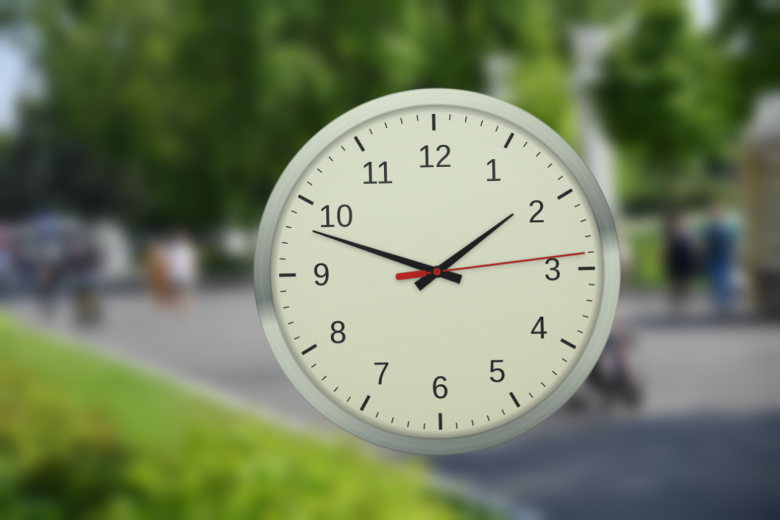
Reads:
{"hour": 1, "minute": 48, "second": 14}
